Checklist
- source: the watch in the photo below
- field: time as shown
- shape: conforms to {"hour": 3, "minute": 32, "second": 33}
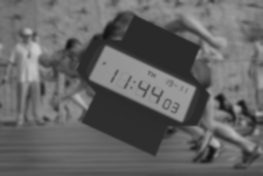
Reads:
{"hour": 11, "minute": 44, "second": 3}
